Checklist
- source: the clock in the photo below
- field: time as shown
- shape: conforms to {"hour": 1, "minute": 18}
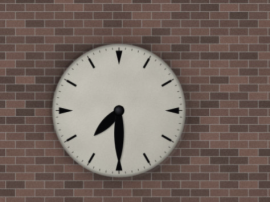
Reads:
{"hour": 7, "minute": 30}
